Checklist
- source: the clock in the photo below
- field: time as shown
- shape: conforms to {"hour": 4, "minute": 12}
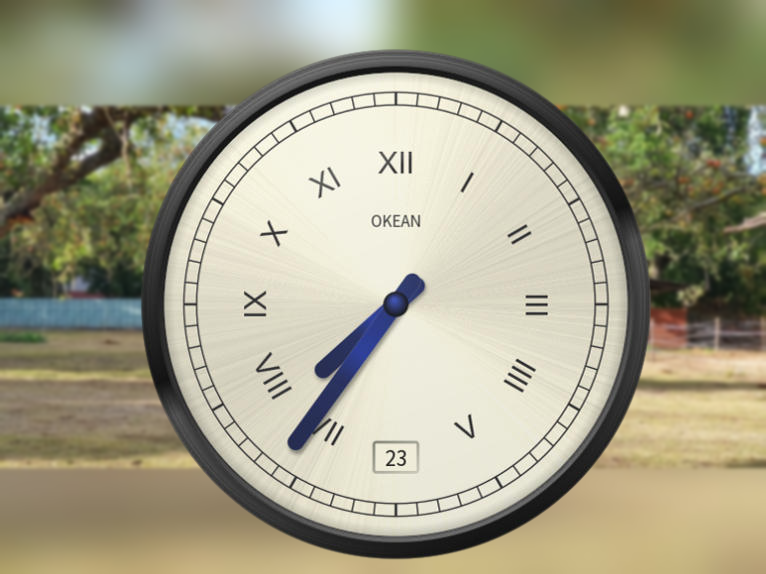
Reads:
{"hour": 7, "minute": 36}
